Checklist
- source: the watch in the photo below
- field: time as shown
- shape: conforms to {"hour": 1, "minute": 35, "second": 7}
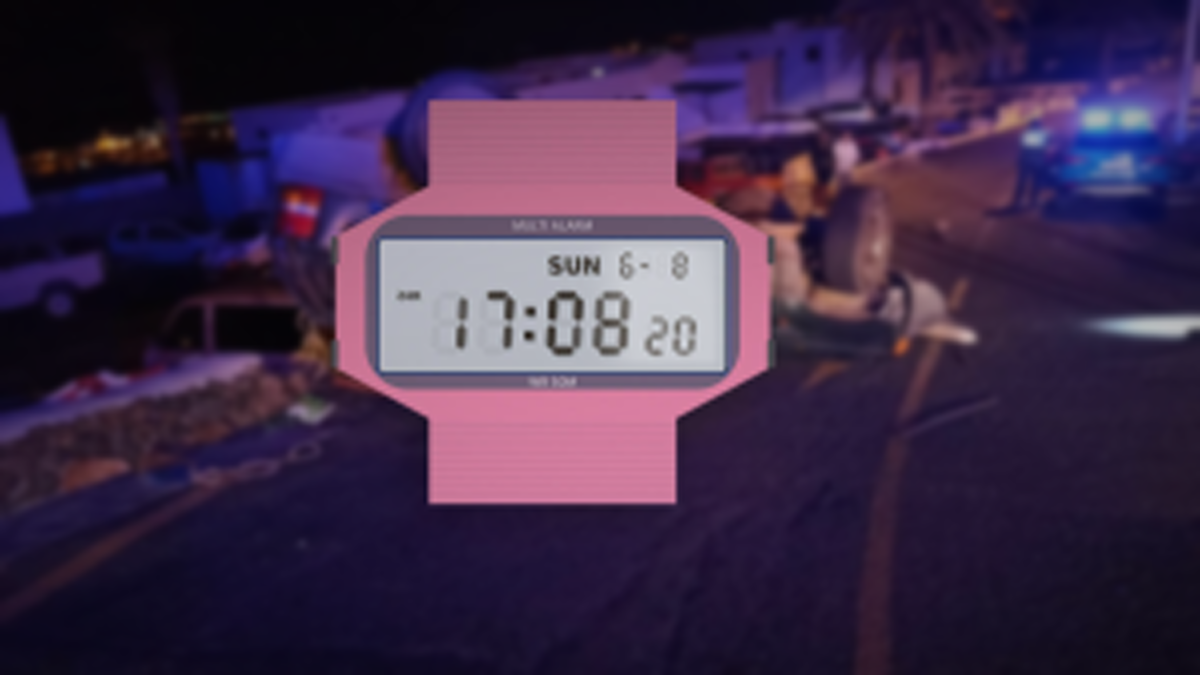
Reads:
{"hour": 17, "minute": 8, "second": 20}
